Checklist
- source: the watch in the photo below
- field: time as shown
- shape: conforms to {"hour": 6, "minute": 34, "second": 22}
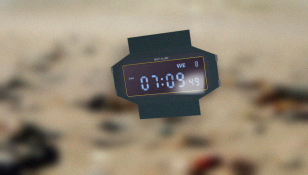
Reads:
{"hour": 7, "minute": 9, "second": 49}
